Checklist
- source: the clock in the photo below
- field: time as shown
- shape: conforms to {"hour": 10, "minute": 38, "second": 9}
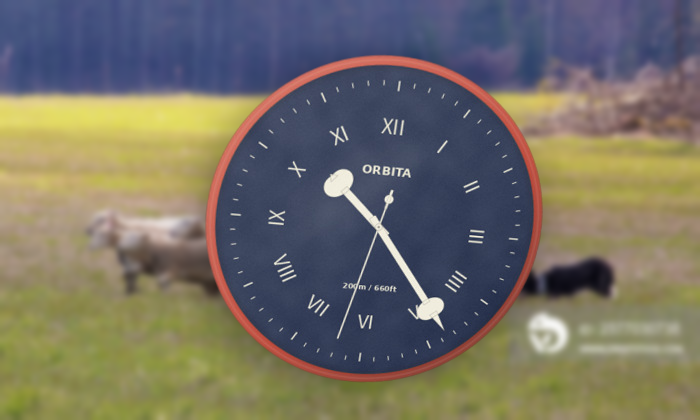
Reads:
{"hour": 10, "minute": 23, "second": 32}
